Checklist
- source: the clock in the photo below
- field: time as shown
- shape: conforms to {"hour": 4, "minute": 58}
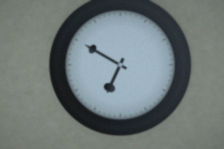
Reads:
{"hour": 6, "minute": 50}
